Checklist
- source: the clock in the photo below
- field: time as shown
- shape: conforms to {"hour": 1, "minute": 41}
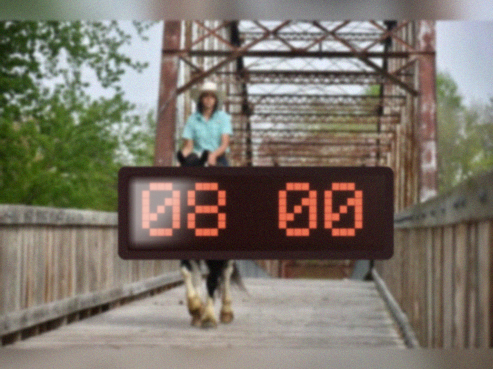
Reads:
{"hour": 8, "minute": 0}
